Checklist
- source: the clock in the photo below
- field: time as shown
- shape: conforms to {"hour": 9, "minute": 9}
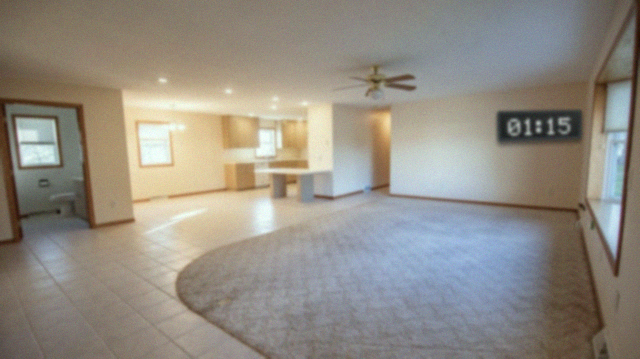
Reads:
{"hour": 1, "minute": 15}
